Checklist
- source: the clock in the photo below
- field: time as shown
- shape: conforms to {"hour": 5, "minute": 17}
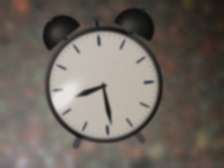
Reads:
{"hour": 8, "minute": 29}
